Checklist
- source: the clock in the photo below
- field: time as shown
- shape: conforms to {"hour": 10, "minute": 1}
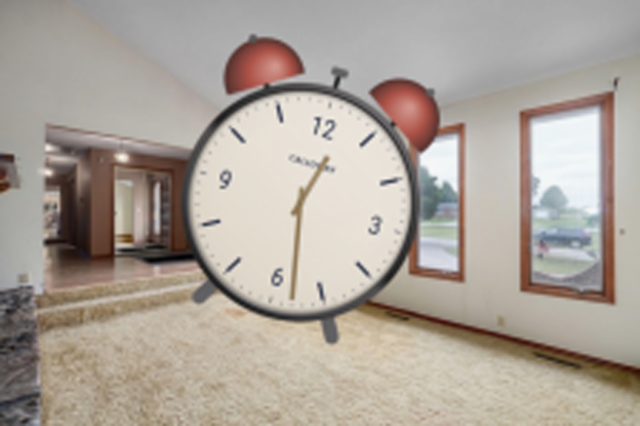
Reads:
{"hour": 12, "minute": 28}
